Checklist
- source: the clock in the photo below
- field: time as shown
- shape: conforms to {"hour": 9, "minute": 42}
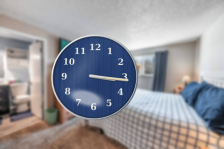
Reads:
{"hour": 3, "minute": 16}
